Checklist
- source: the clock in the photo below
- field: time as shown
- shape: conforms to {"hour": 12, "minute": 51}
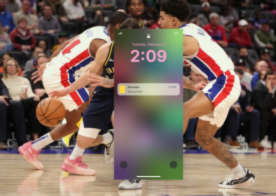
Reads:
{"hour": 2, "minute": 9}
